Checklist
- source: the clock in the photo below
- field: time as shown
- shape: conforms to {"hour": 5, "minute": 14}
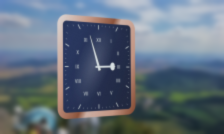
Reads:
{"hour": 2, "minute": 57}
